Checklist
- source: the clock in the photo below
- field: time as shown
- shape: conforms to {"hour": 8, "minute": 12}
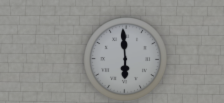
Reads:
{"hour": 5, "minute": 59}
